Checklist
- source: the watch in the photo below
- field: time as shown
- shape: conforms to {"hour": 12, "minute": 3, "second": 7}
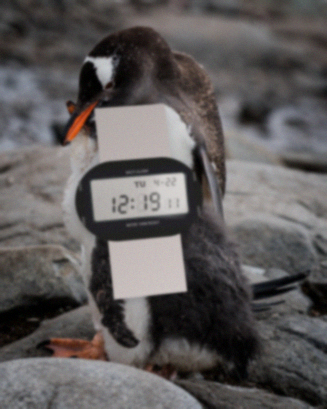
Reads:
{"hour": 12, "minute": 19, "second": 11}
